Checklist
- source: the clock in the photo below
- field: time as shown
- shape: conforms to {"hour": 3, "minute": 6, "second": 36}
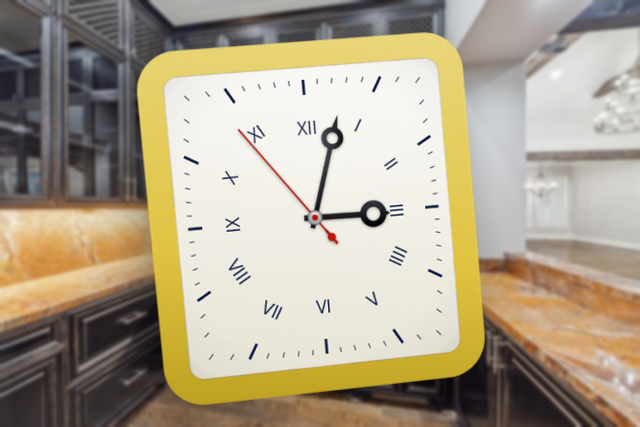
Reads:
{"hour": 3, "minute": 2, "second": 54}
